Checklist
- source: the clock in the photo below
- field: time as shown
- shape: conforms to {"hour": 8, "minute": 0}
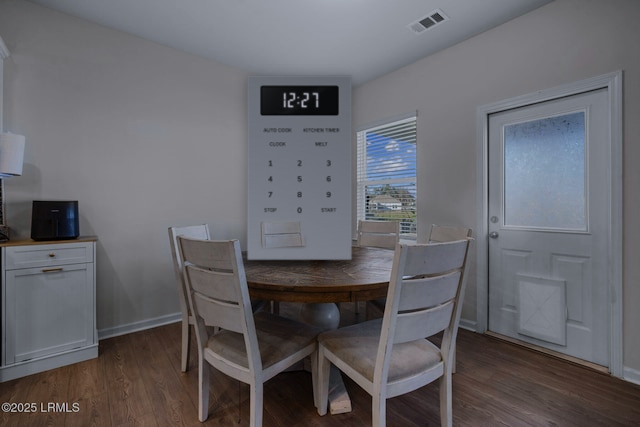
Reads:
{"hour": 12, "minute": 27}
